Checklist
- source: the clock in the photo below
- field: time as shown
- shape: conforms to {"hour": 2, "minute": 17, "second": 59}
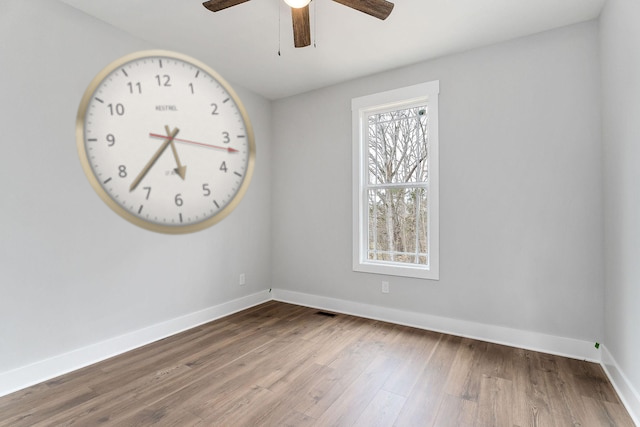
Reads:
{"hour": 5, "minute": 37, "second": 17}
